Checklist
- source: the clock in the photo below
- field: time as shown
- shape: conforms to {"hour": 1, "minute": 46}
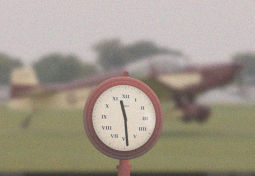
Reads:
{"hour": 11, "minute": 29}
